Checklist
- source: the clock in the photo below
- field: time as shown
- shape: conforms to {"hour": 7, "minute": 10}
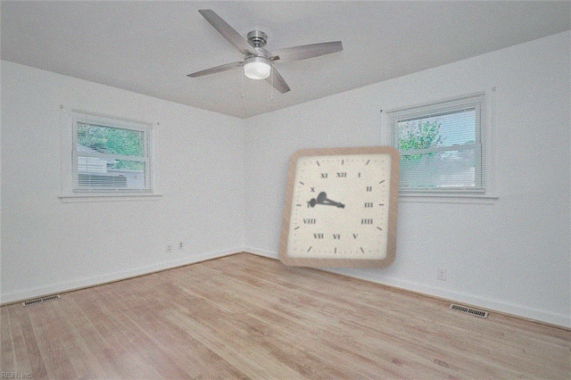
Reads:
{"hour": 9, "minute": 46}
